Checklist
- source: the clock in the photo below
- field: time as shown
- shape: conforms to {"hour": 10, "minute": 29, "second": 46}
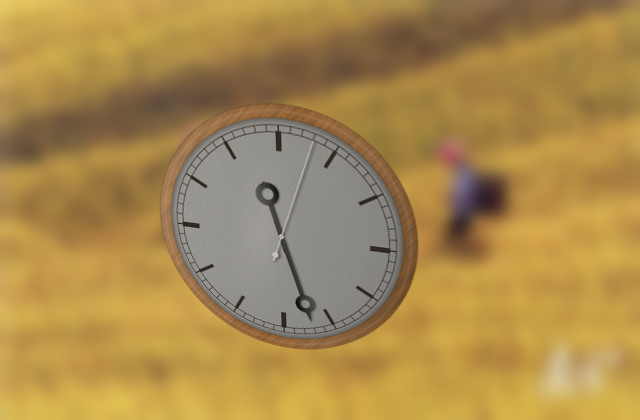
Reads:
{"hour": 11, "minute": 27, "second": 3}
